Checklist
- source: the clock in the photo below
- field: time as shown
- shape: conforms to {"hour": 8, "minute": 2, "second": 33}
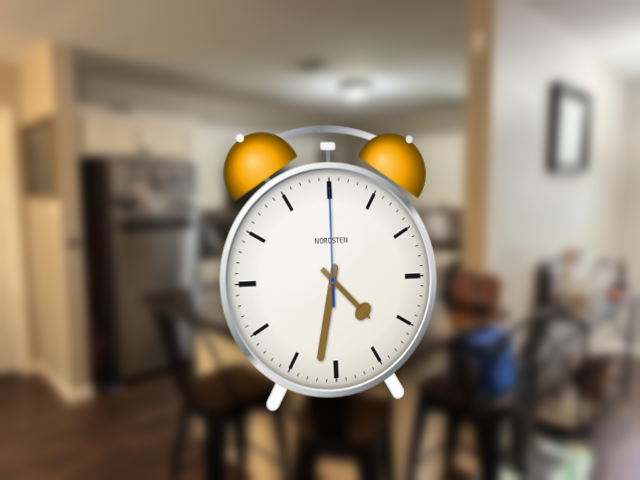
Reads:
{"hour": 4, "minute": 32, "second": 0}
